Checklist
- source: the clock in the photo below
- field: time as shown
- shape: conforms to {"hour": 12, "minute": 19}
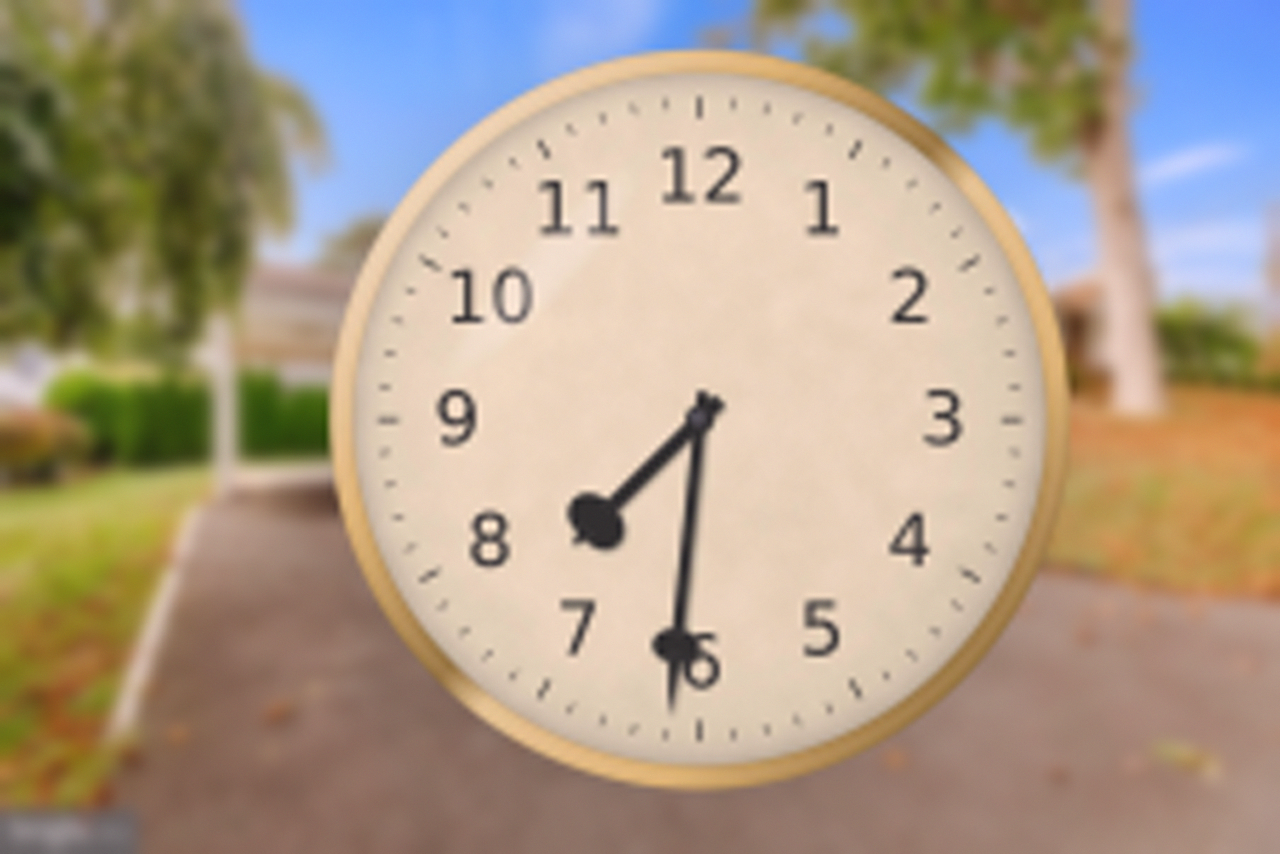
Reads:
{"hour": 7, "minute": 31}
